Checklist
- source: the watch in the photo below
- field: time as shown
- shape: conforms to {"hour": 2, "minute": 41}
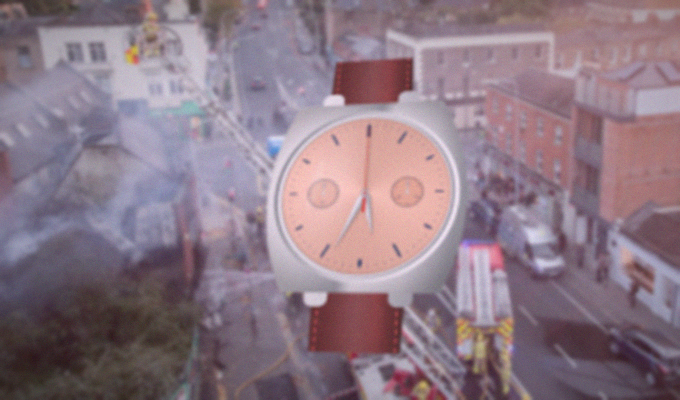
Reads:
{"hour": 5, "minute": 34}
